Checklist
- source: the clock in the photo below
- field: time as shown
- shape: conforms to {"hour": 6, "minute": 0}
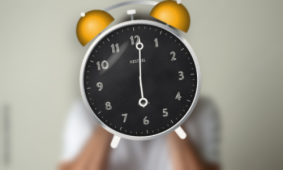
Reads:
{"hour": 6, "minute": 1}
